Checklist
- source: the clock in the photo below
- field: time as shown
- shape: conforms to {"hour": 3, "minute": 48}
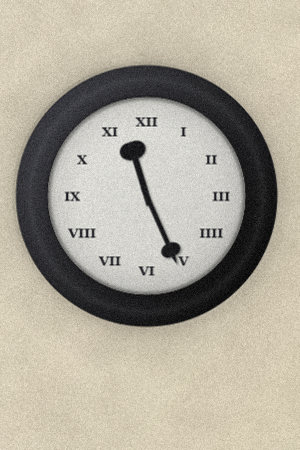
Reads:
{"hour": 11, "minute": 26}
